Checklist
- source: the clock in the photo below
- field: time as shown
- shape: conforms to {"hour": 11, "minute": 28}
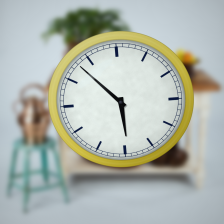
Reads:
{"hour": 5, "minute": 53}
